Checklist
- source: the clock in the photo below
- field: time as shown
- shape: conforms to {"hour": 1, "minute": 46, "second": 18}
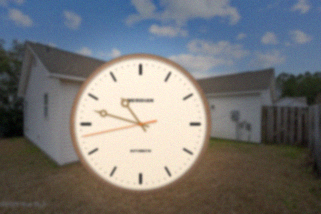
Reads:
{"hour": 10, "minute": 47, "second": 43}
